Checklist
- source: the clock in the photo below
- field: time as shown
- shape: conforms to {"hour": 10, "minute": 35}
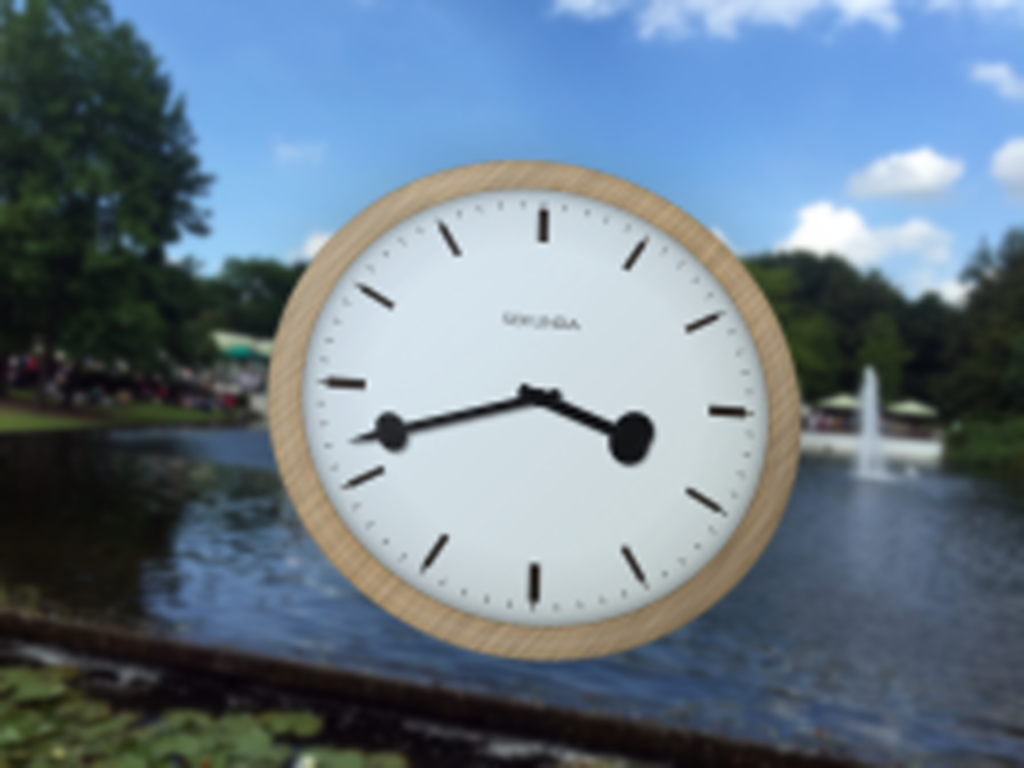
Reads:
{"hour": 3, "minute": 42}
